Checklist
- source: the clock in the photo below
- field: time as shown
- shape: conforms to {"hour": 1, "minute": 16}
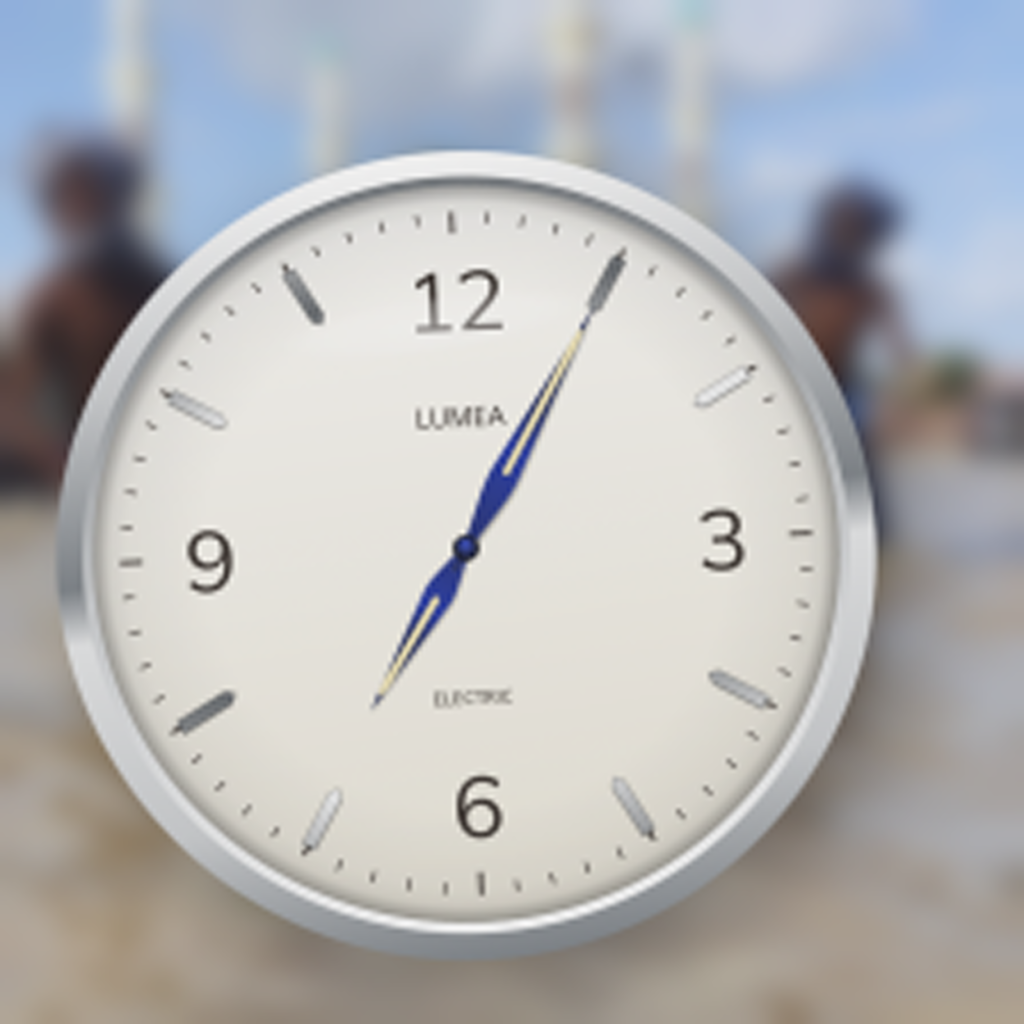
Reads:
{"hour": 7, "minute": 5}
